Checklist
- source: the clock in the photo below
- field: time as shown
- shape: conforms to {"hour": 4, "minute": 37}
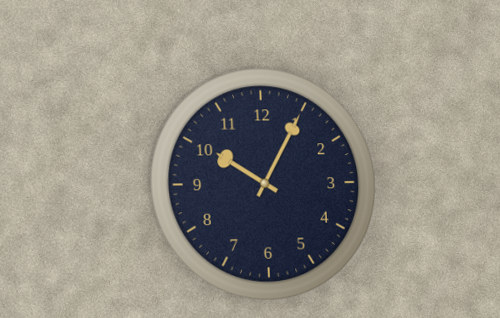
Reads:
{"hour": 10, "minute": 5}
